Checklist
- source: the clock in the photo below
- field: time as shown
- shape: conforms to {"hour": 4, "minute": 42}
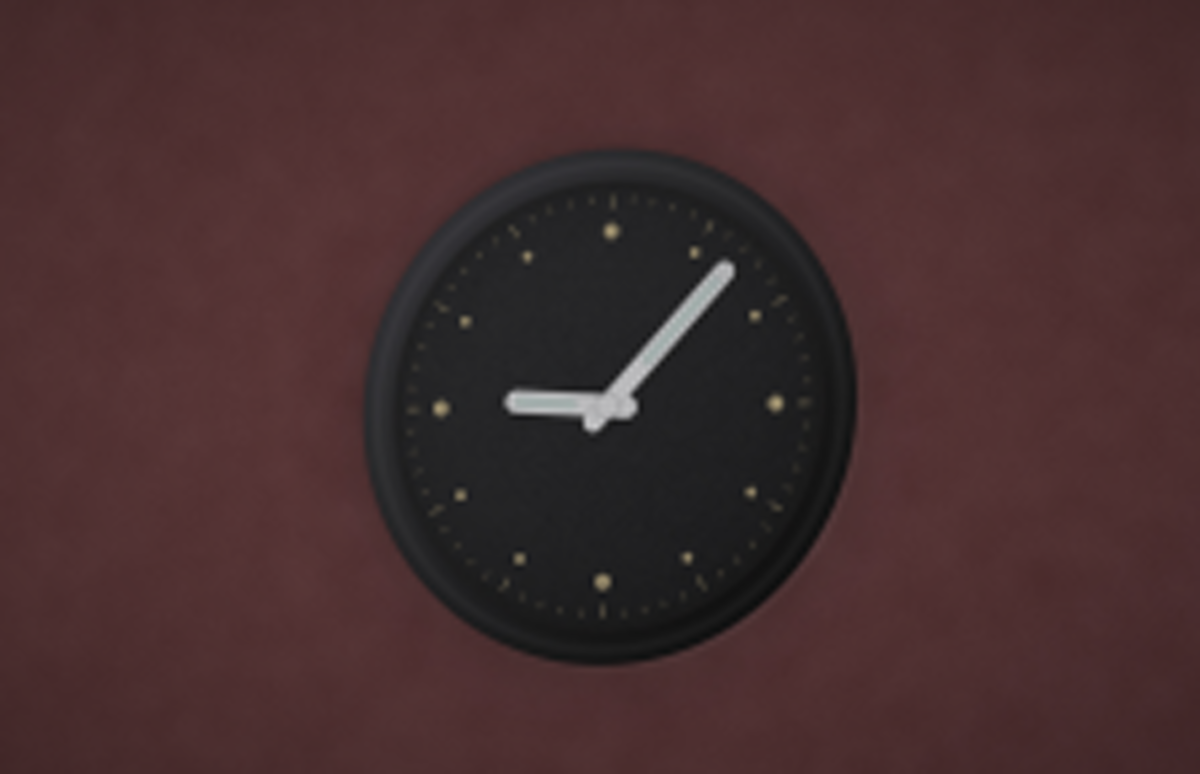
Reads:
{"hour": 9, "minute": 7}
